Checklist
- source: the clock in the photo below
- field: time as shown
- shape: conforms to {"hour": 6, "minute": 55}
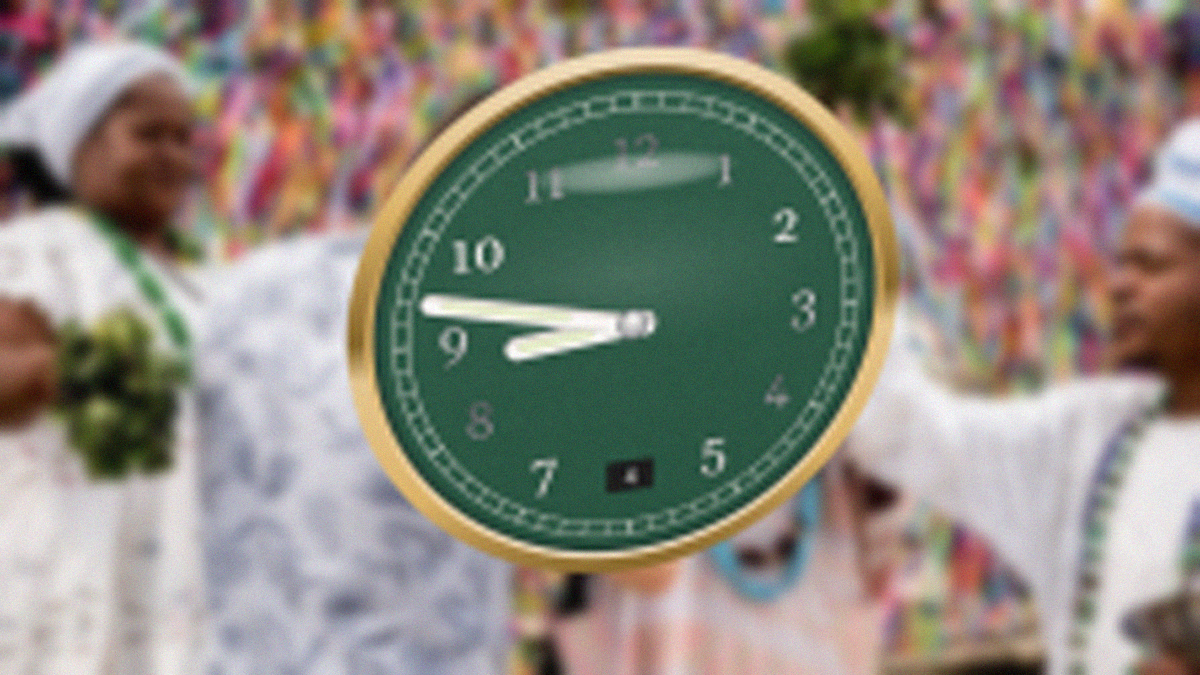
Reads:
{"hour": 8, "minute": 47}
